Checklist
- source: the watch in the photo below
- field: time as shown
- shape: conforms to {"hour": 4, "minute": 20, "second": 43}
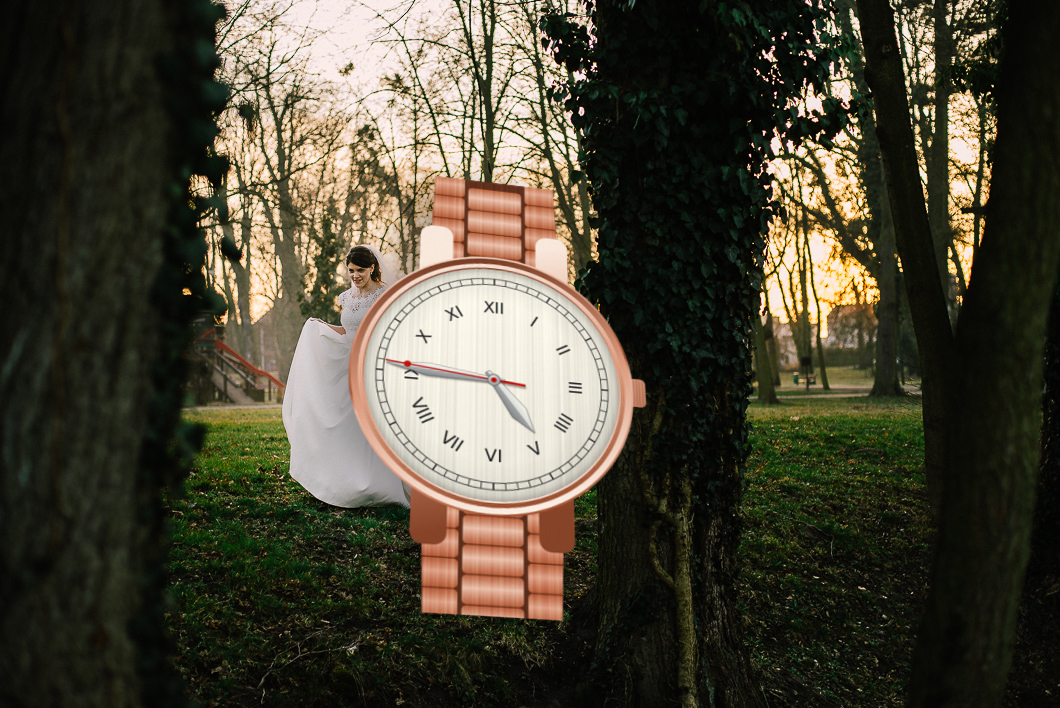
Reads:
{"hour": 4, "minute": 45, "second": 46}
